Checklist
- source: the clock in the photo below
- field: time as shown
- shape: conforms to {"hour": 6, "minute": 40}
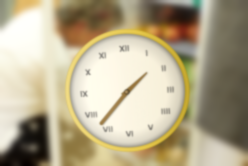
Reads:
{"hour": 1, "minute": 37}
